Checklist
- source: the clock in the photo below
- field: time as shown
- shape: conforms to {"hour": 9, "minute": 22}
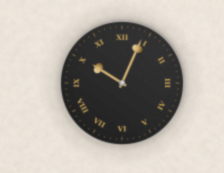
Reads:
{"hour": 10, "minute": 4}
